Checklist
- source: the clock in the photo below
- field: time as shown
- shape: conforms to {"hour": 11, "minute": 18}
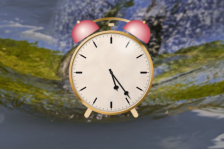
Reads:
{"hour": 5, "minute": 24}
